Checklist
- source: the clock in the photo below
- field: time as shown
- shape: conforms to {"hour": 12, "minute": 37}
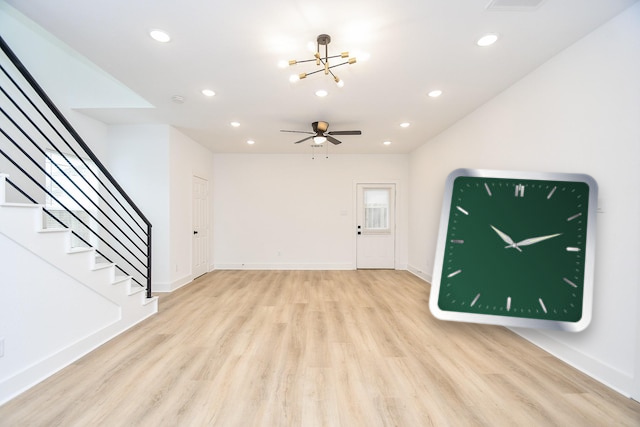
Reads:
{"hour": 10, "minute": 12}
